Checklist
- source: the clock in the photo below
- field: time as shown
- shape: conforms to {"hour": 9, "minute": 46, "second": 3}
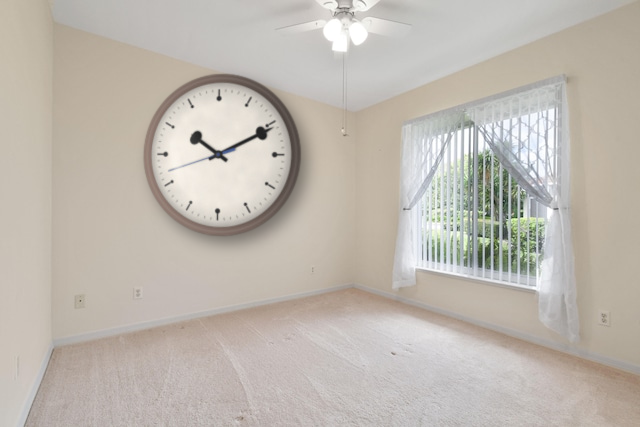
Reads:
{"hour": 10, "minute": 10, "second": 42}
